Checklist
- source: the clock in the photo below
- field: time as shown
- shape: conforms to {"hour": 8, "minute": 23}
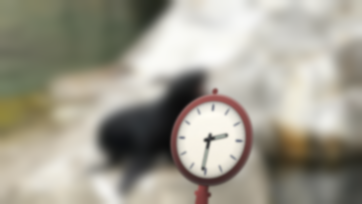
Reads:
{"hour": 2, "minute": 31}
